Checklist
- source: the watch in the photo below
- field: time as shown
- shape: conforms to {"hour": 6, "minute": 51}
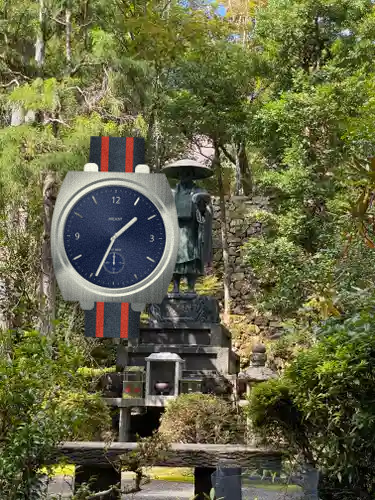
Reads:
{"hour": 1, "minute": 34}
